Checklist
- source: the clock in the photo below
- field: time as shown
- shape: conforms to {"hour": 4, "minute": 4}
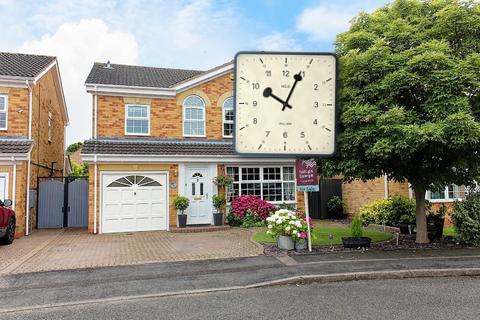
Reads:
{"hour": 10, "minute": 4}
